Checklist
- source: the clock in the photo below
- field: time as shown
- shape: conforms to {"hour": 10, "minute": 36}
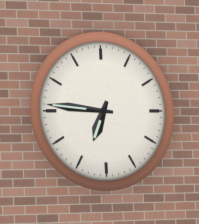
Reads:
{"hour": 6, "minute": 46}
